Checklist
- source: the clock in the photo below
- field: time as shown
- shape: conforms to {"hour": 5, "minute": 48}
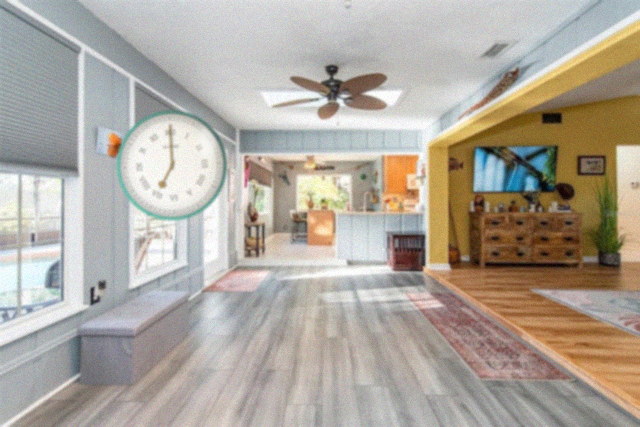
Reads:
{"hour": 7, "minute": 0}
